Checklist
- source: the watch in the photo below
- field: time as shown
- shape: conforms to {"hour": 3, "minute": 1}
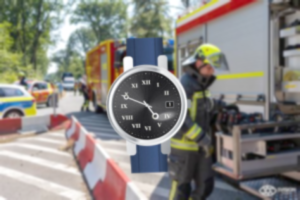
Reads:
{"hour": 4, "minute": 49}
